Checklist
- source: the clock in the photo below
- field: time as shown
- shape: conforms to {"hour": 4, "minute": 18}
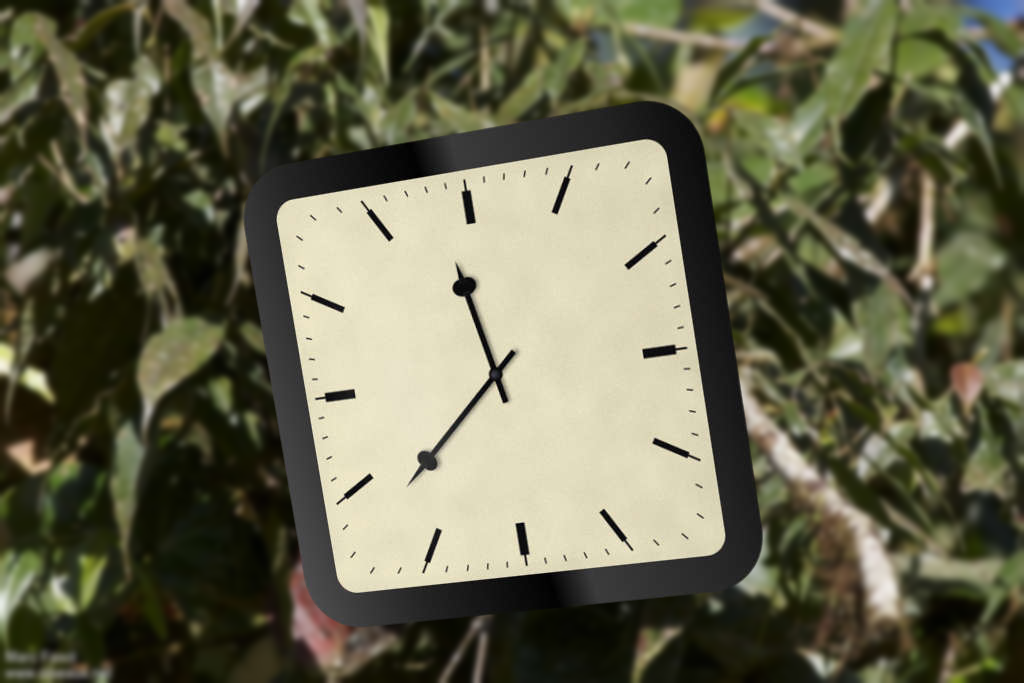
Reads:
{"hour": 11, "minute": 38}
